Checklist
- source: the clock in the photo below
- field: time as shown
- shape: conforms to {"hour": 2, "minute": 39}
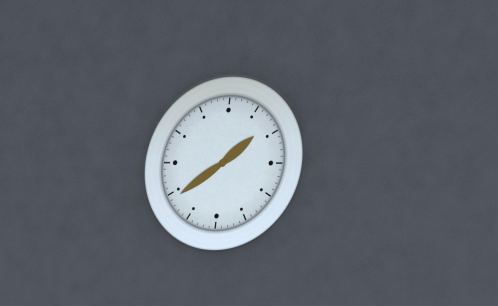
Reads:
{"hour": 1, "minute": 39}
